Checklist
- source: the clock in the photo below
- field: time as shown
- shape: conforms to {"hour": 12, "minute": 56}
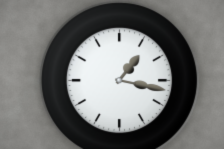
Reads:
{"hour": 1, "minute": 17}
